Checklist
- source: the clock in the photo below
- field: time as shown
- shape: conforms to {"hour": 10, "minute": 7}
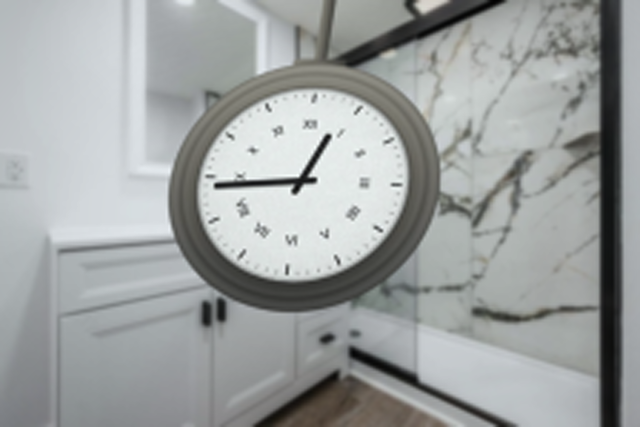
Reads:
{"hour": 12, "minute": 44}
